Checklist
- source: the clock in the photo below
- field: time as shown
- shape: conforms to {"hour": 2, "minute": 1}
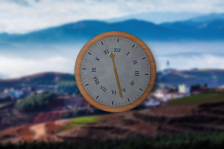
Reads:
{"hour": 11, "minute": 27}
